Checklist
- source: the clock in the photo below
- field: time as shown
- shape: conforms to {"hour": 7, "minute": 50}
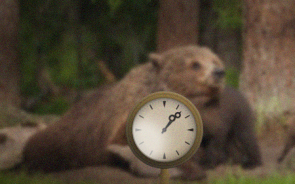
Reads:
{"hour": 1, "minute": 7}
